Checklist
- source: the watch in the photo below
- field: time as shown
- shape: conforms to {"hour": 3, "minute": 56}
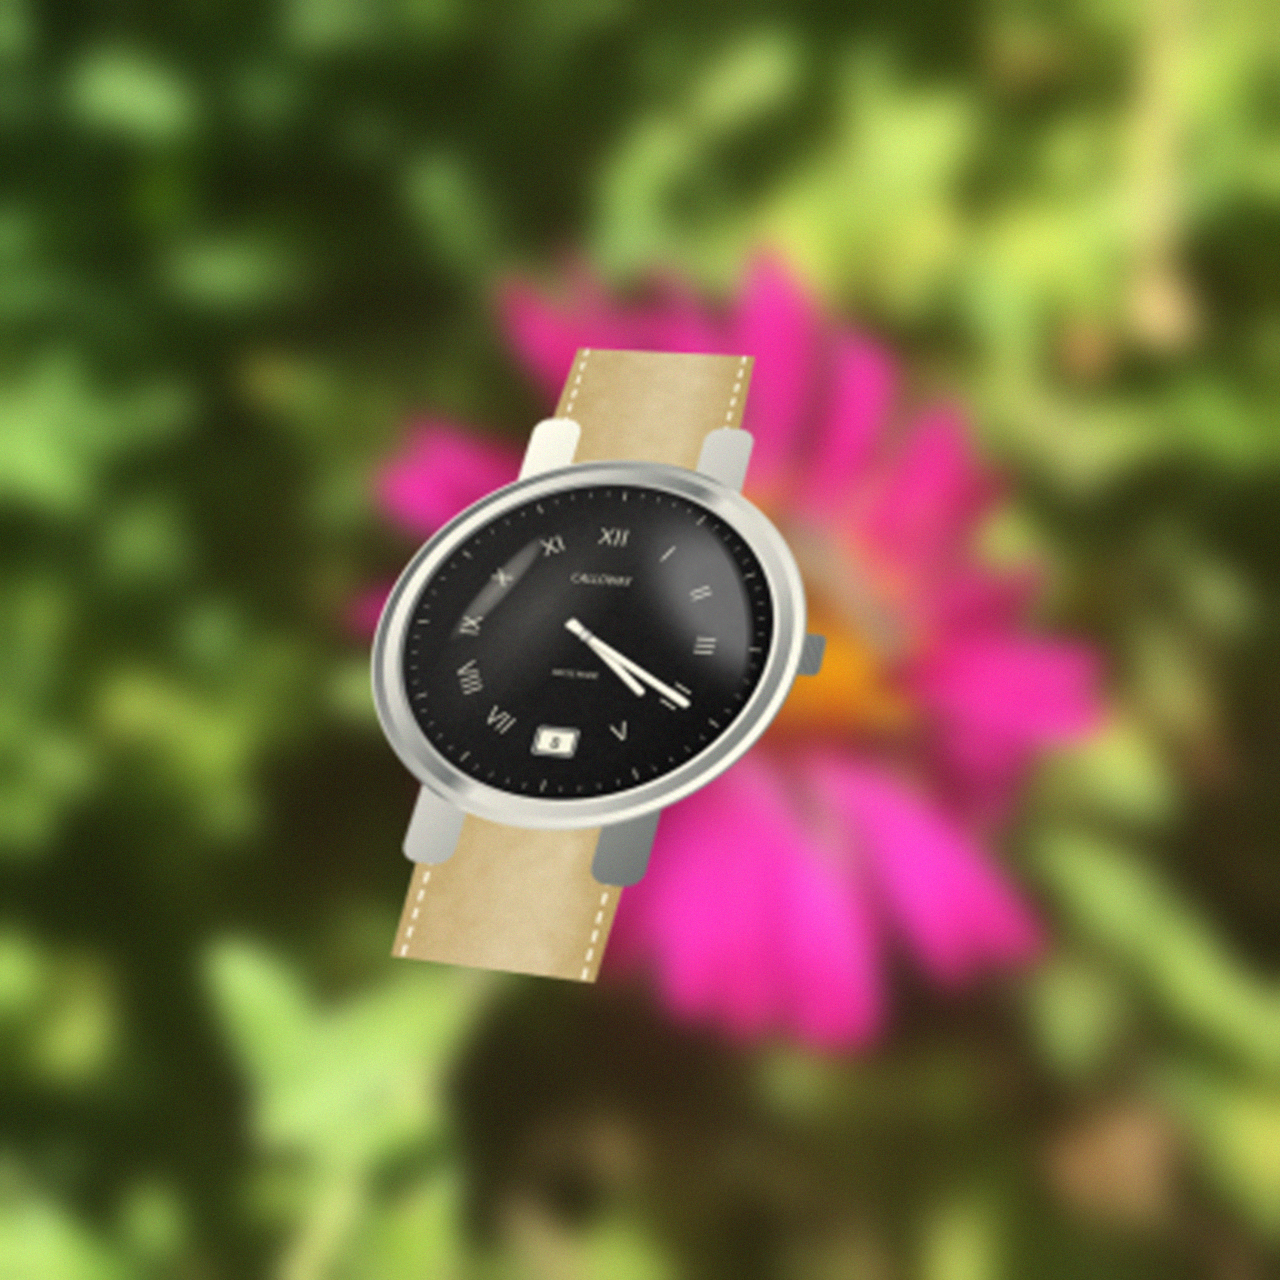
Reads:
{"hour": 4, "minute": 20}
